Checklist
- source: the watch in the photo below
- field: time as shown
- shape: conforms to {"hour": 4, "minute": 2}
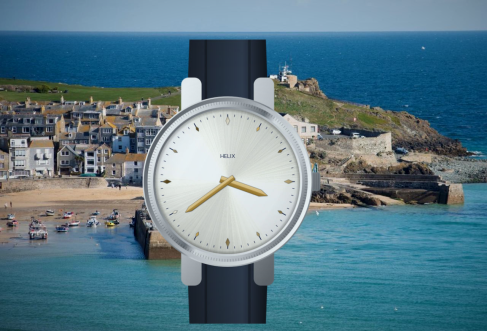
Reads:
{"hour": 3, "minute": 39}
